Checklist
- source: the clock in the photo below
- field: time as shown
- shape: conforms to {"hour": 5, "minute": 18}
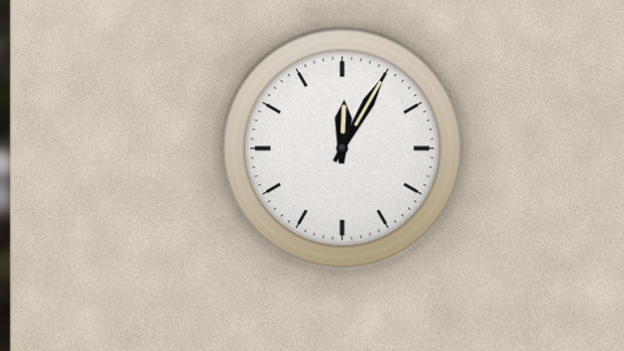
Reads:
{"hour": 12, "minute": 5}
